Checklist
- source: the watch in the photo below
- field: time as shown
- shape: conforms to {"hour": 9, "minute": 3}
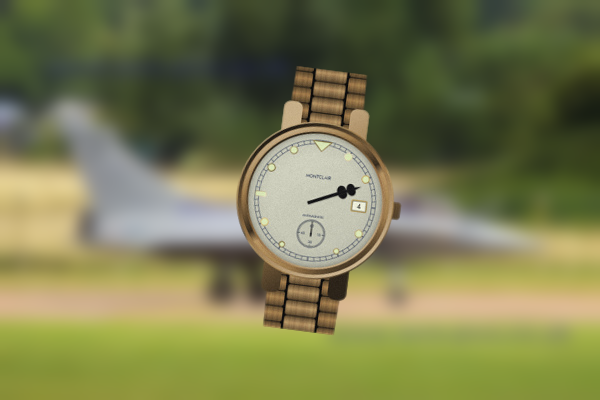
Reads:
{"hour": 2, "minute": 11}
